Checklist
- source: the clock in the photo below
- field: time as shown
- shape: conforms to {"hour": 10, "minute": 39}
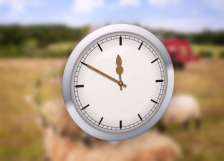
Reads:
{"hour": 11, "minute": 50}
